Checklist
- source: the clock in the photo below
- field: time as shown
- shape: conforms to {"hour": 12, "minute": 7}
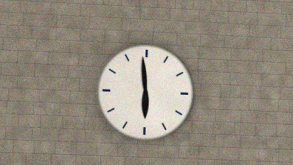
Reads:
{"hour": 5, "minute": 59}
